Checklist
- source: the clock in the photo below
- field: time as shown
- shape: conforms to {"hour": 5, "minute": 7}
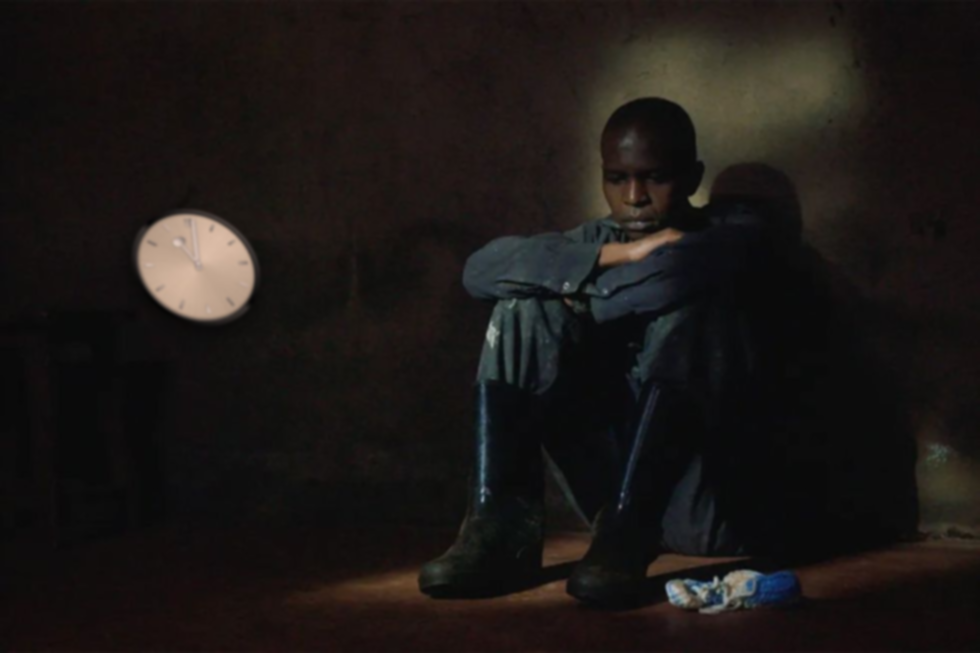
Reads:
{"hour": 11, "minute": 1}
